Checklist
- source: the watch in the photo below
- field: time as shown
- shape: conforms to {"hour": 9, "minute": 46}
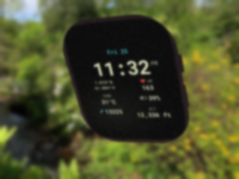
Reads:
{"hour": 11, "minute": 32}
